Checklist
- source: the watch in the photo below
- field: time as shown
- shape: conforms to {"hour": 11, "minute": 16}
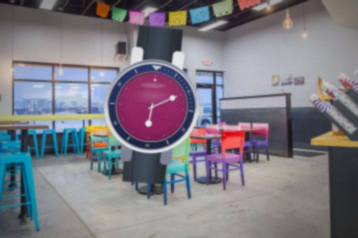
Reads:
{"hour": 6, "minute": 10}
